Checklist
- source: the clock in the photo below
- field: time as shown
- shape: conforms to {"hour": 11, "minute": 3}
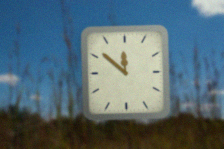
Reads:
{"hour": 11, "minute": 52}
